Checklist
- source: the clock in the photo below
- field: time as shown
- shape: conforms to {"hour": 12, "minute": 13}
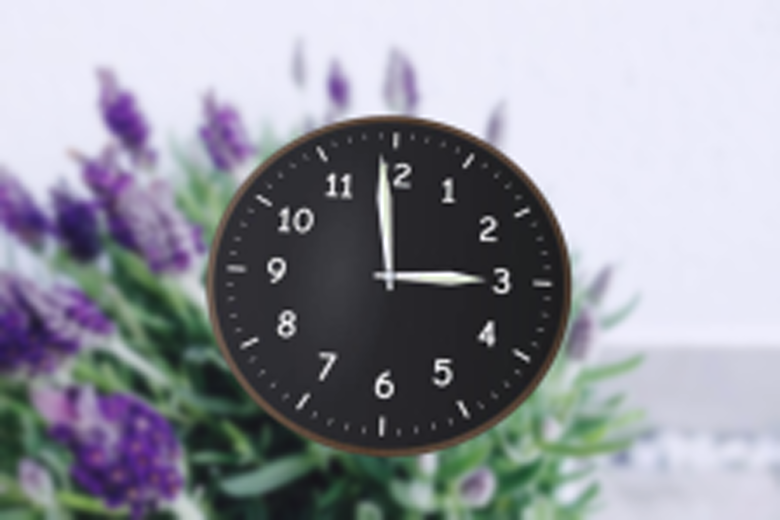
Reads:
{"hour": 2, "minute": 59}
